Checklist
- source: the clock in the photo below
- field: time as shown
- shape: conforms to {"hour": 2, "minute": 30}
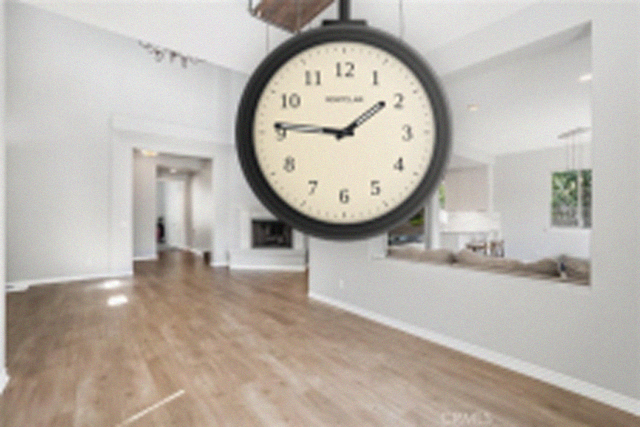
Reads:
{"hour": 1, "minute": 46}
